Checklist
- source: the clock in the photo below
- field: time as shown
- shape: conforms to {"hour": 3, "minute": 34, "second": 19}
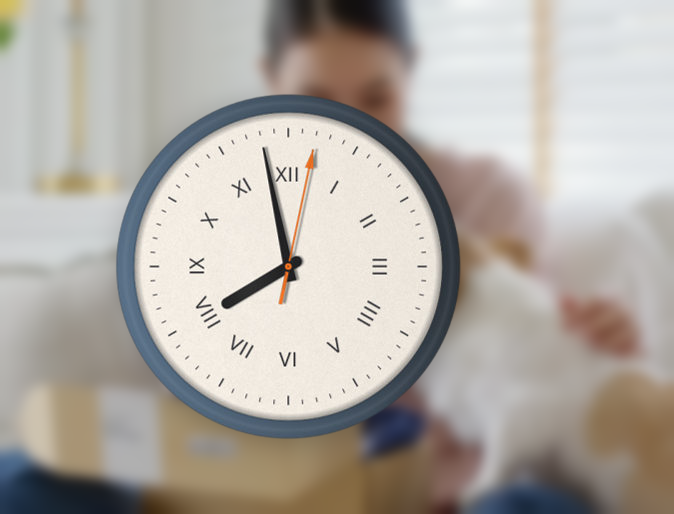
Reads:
{"hour": 7, "minute": 58, "second": 2}
